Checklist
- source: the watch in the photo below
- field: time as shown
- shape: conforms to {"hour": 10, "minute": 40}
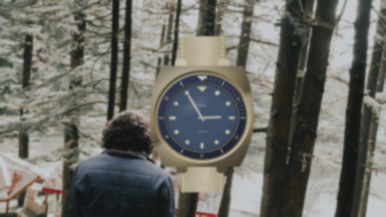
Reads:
{"hour": 2, "minute": 55}
